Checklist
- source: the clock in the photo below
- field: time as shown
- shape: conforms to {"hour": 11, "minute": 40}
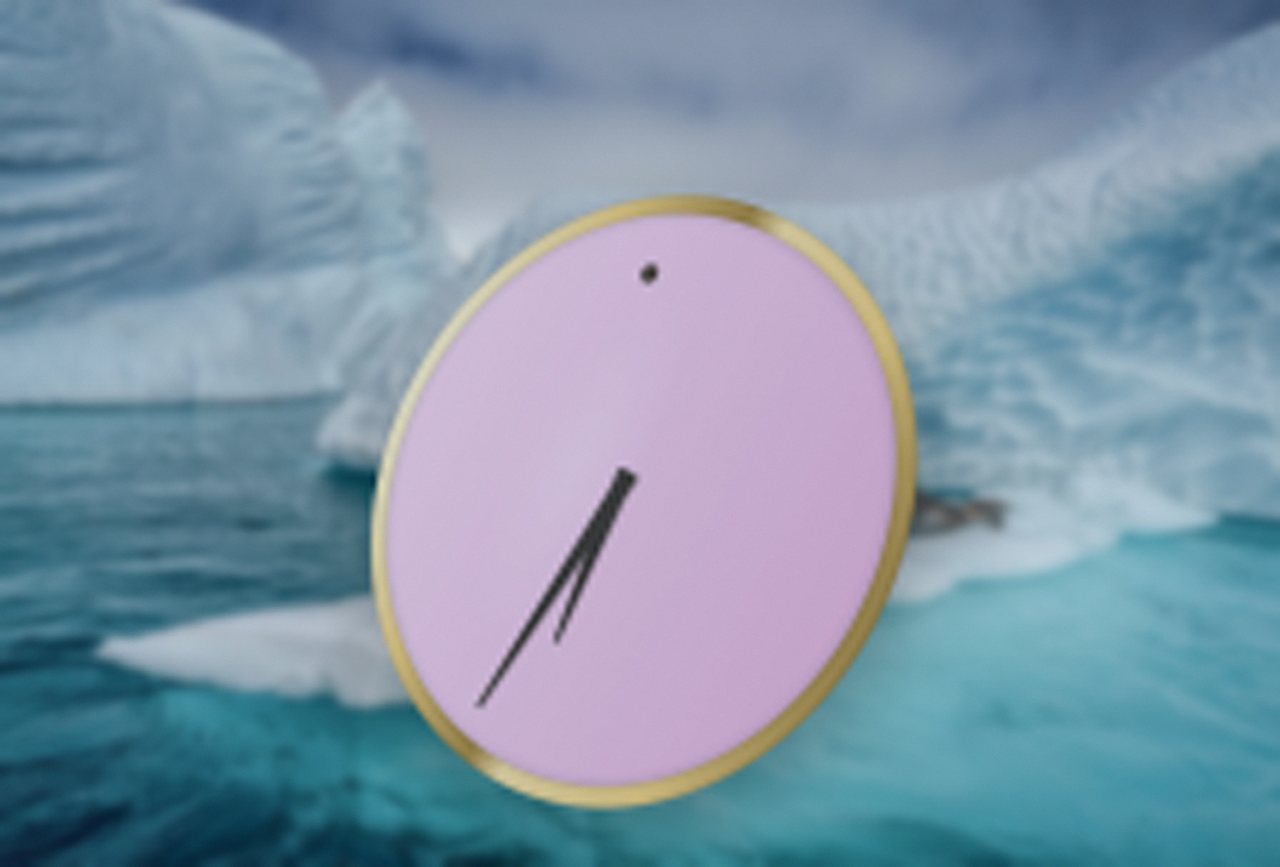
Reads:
{"hour": 6, "minute": 35}
